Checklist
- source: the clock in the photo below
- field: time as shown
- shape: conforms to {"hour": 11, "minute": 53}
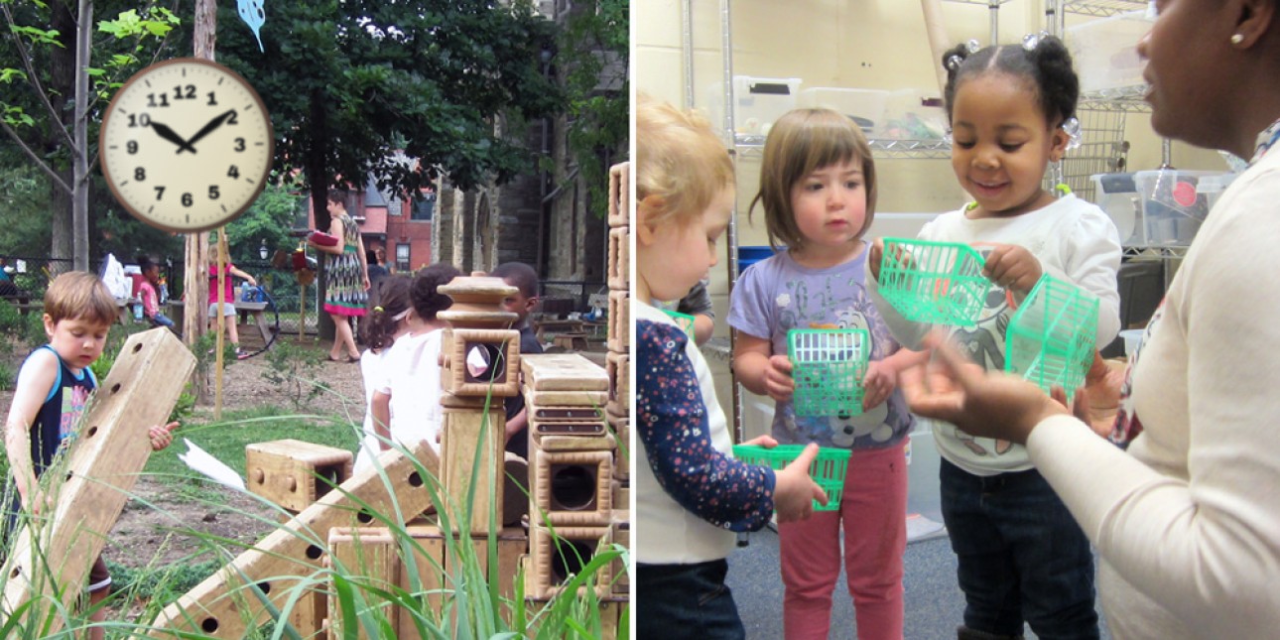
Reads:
{"hour": 10, "minute": 9}
